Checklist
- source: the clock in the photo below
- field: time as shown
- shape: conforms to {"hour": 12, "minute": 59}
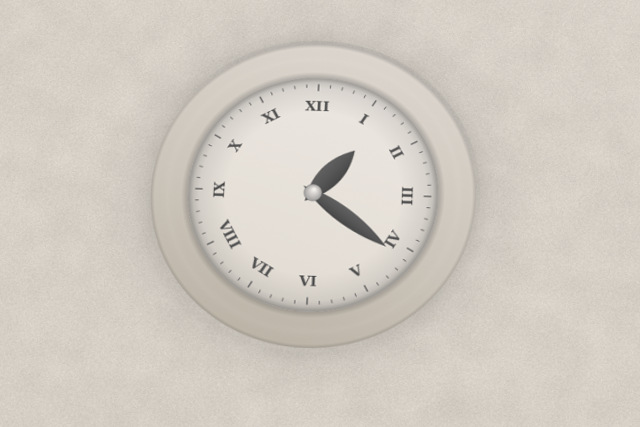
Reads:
{"hour": 1, "minute": 21}
